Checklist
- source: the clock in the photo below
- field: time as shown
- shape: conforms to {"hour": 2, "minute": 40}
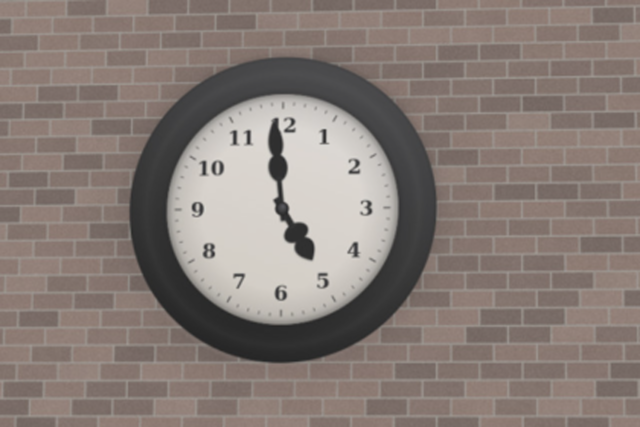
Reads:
{"hour": 4, "minute": 59}
